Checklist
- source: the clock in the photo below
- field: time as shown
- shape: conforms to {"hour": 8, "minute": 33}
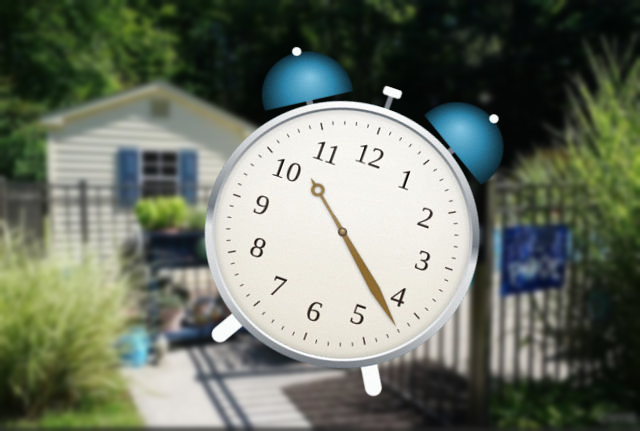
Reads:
{"hour": 10, "minute": 22}
